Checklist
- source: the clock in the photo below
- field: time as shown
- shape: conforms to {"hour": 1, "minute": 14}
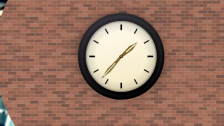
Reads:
{"hour": 1, "minute": 37}
